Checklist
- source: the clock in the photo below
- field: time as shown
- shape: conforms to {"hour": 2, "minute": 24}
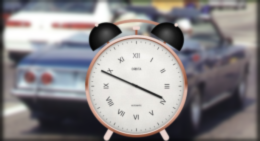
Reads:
{"hour": 3, "minute": 49}
